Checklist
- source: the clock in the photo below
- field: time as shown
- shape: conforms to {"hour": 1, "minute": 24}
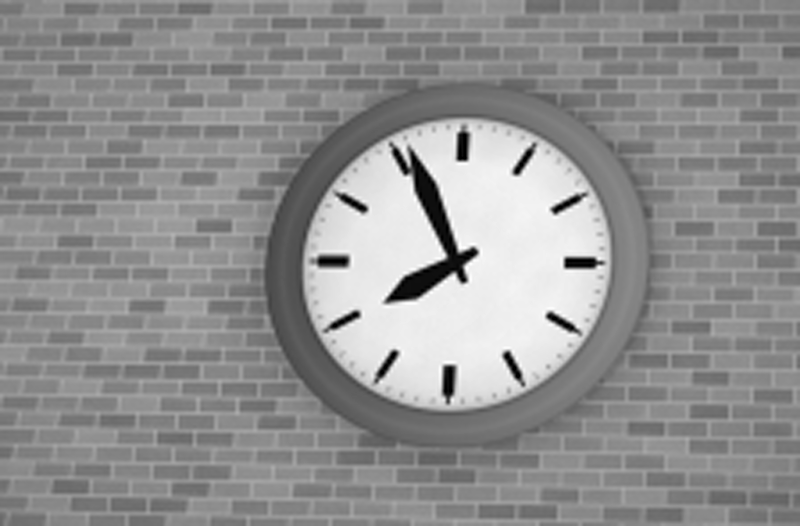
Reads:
{"hour": 7, "minute": 56}
